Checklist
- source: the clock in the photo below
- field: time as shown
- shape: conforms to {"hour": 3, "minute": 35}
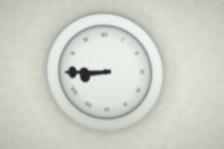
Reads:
{"hour": 8, "minute": 45}
